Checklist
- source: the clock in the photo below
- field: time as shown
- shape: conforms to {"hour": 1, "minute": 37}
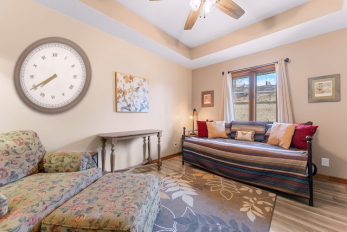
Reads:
{"hour": 7, "minute": 40}
